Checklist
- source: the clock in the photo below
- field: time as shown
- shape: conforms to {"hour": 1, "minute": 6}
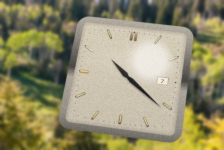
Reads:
{"hour": 10, "minute": 21}
